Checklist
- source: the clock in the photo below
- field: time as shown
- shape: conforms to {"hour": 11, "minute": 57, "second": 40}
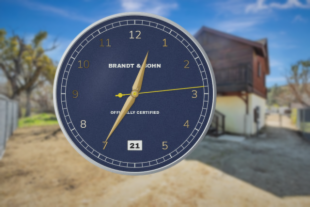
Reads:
{"hour": 12, "minute": 35, "second": 14}
